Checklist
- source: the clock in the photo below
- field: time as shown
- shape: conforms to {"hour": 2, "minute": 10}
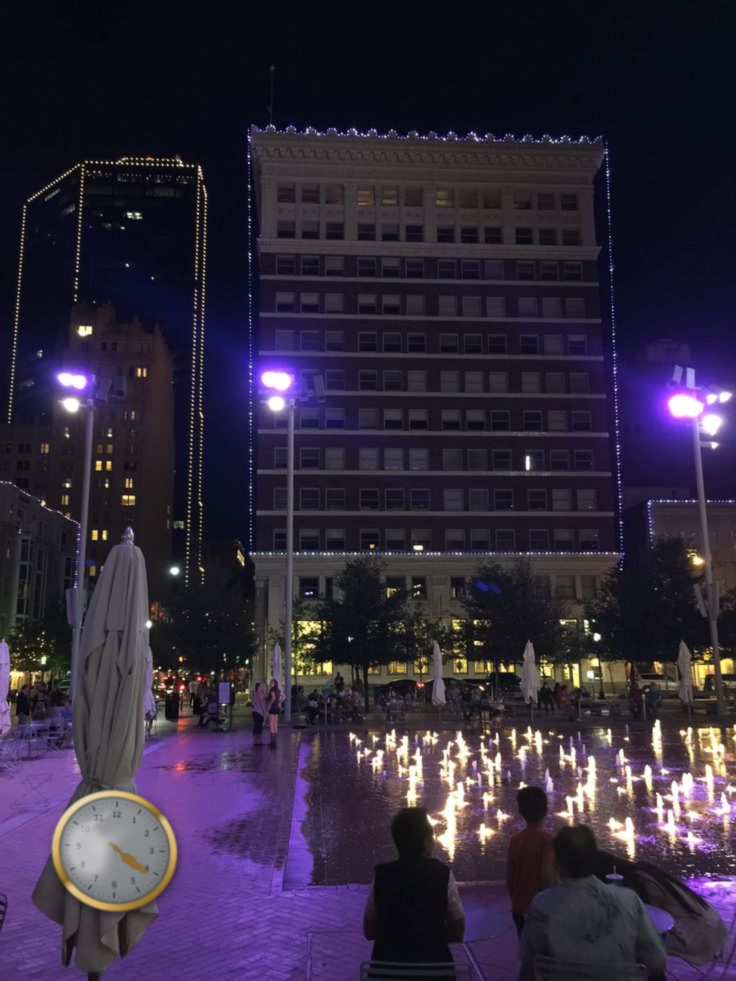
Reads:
{"hour": 4, "minute": 21}
